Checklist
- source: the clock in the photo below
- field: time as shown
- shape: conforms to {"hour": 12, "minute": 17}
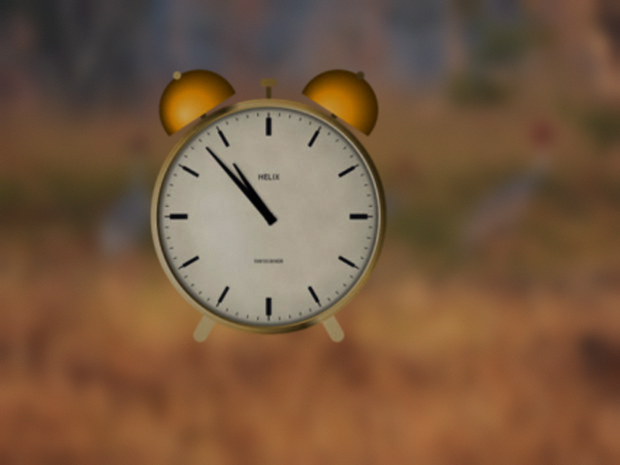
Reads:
{"hour": 10, "minute": 53}
